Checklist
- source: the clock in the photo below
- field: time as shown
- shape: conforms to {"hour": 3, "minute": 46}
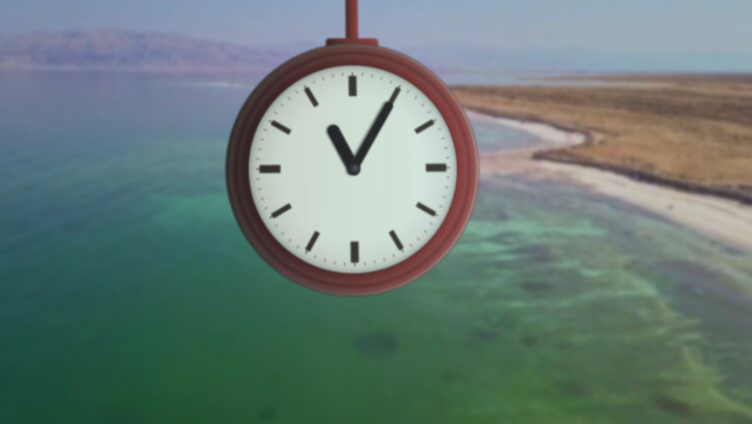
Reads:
{"hour": 11, "minute": 5}
